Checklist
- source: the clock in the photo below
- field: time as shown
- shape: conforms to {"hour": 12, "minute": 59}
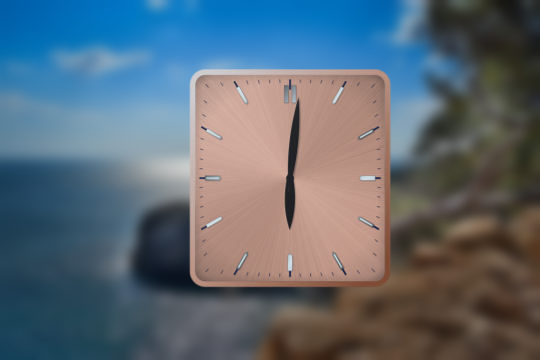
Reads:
{"hour": 6, "minute": 1}
